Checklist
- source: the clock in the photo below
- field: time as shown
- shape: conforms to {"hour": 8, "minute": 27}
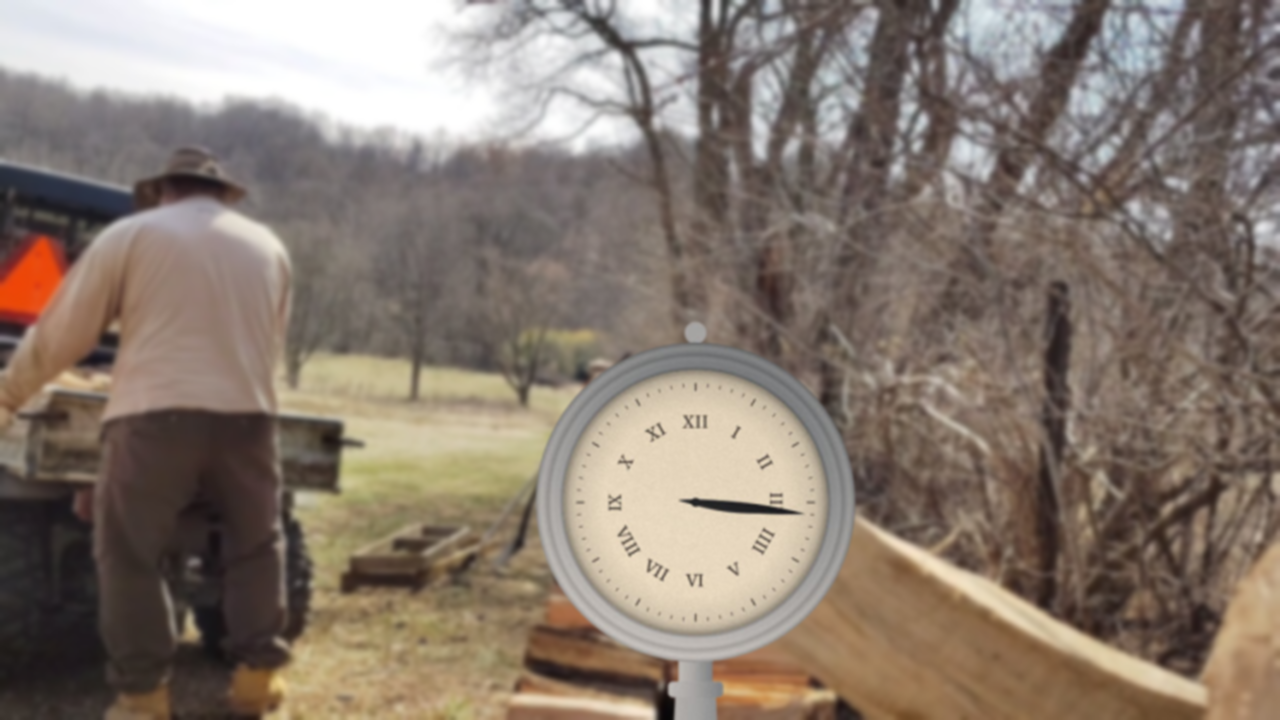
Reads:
{"hour": 3, "minute": 16}
